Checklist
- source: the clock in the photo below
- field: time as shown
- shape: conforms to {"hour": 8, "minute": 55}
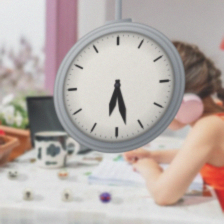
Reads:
{"hour": 6, "minute": 28}
